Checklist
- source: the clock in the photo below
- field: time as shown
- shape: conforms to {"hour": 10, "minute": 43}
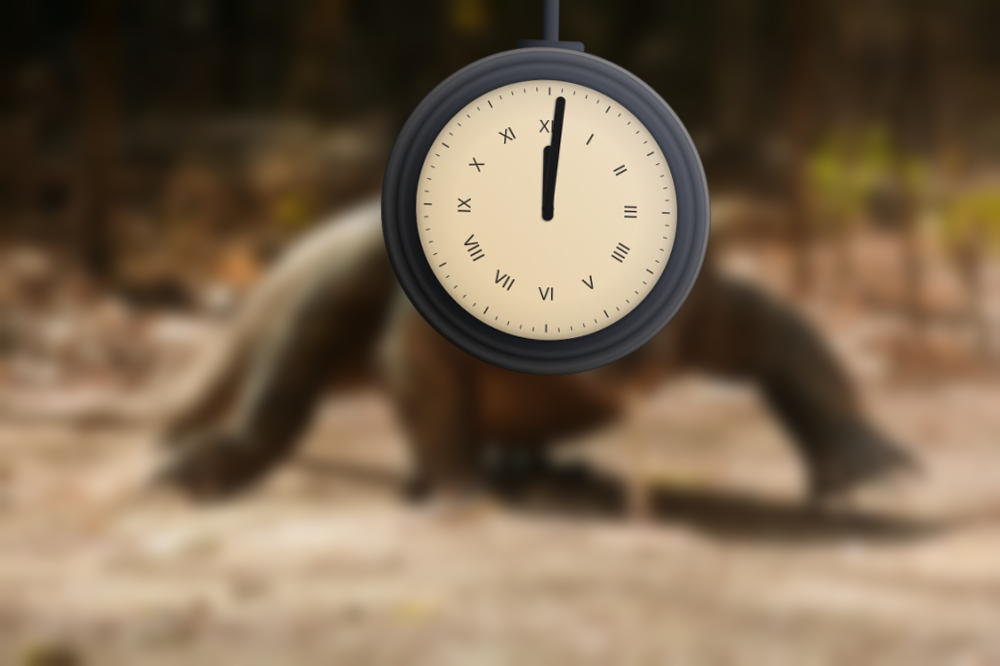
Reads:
{"hour": 12, "minute": 1}
